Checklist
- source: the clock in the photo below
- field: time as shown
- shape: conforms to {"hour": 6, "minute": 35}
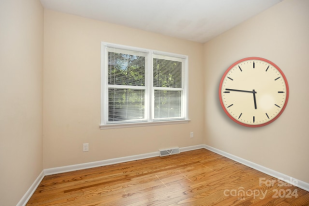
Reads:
{"hour": 5, "minute": 46}
